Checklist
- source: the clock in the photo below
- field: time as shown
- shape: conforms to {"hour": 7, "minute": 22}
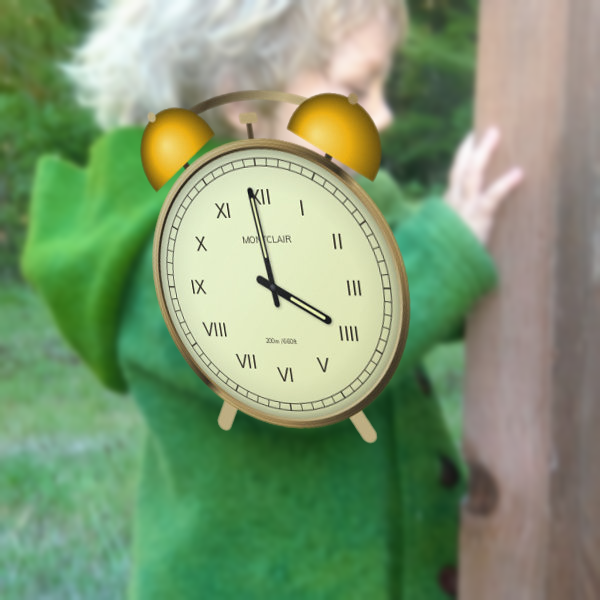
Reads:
{"hour": 3, "minute": 59}
